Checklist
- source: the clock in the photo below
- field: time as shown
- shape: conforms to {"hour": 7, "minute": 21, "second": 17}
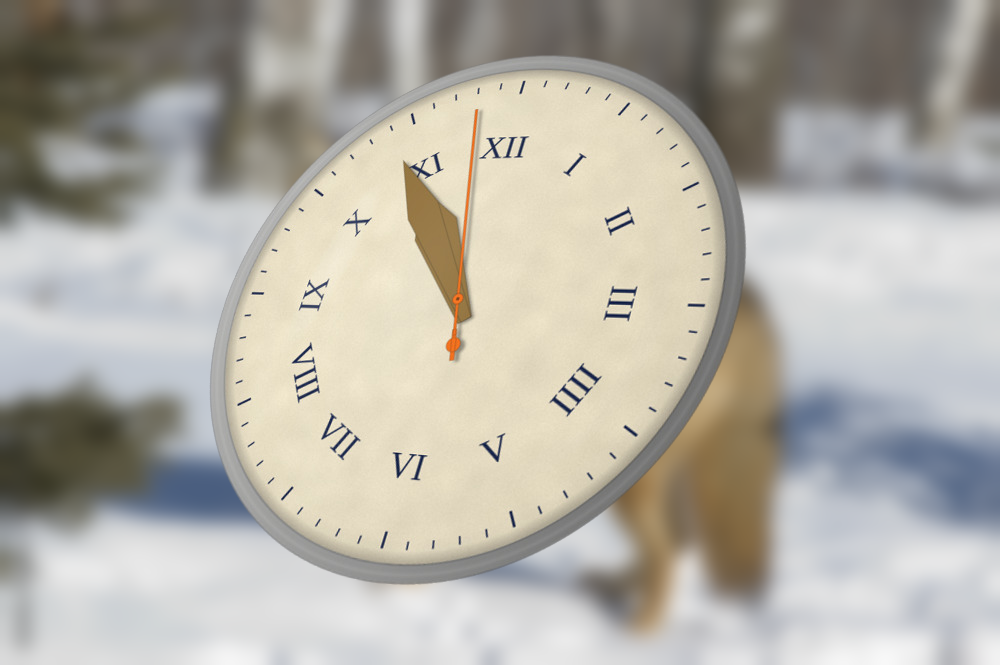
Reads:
{"hour": 10, "minute": 53, "second": 58}
